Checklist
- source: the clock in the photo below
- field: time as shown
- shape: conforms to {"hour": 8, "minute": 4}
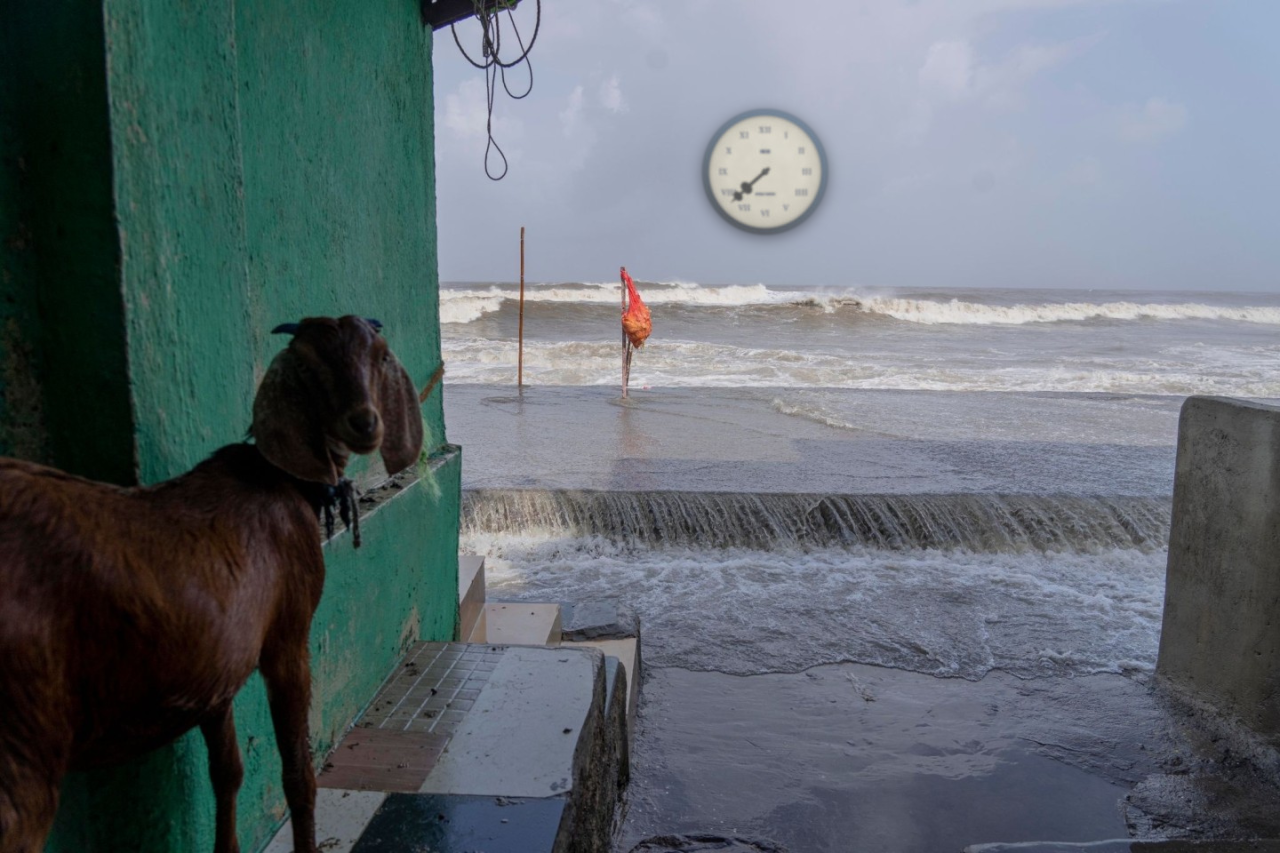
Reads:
{"hour": 7, "minute": 38}
